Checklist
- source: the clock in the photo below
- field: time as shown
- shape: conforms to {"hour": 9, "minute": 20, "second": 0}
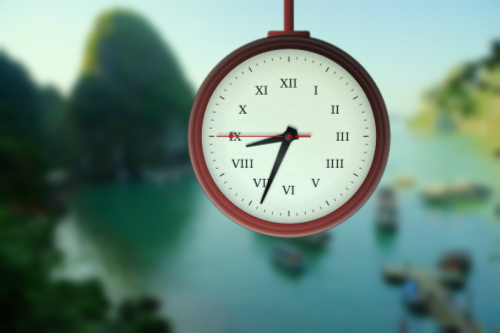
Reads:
{"hour": 8, "minute": 33, "second": 45}
